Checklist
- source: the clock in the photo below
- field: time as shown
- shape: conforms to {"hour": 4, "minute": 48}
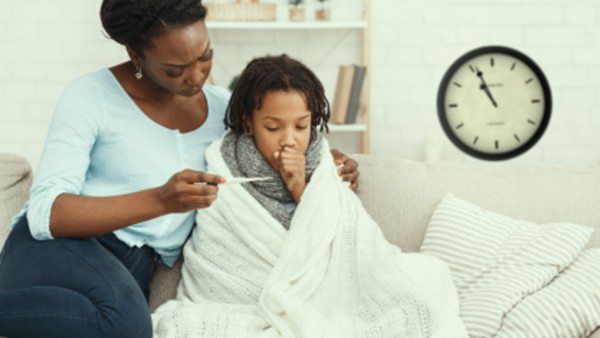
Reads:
{"hour": 10, "minute": 56}
